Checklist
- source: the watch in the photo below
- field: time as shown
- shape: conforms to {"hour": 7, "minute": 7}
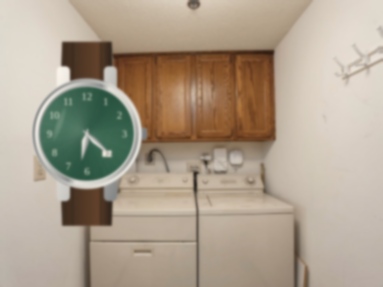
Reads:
{"hour": 6, "minute": 22}
